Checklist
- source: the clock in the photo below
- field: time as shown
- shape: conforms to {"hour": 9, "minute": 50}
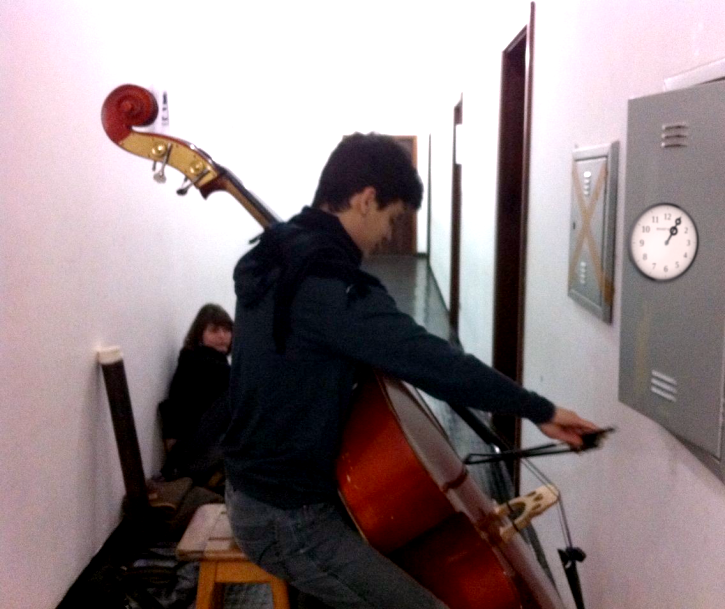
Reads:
{"hour": 1, "minute": 5}
